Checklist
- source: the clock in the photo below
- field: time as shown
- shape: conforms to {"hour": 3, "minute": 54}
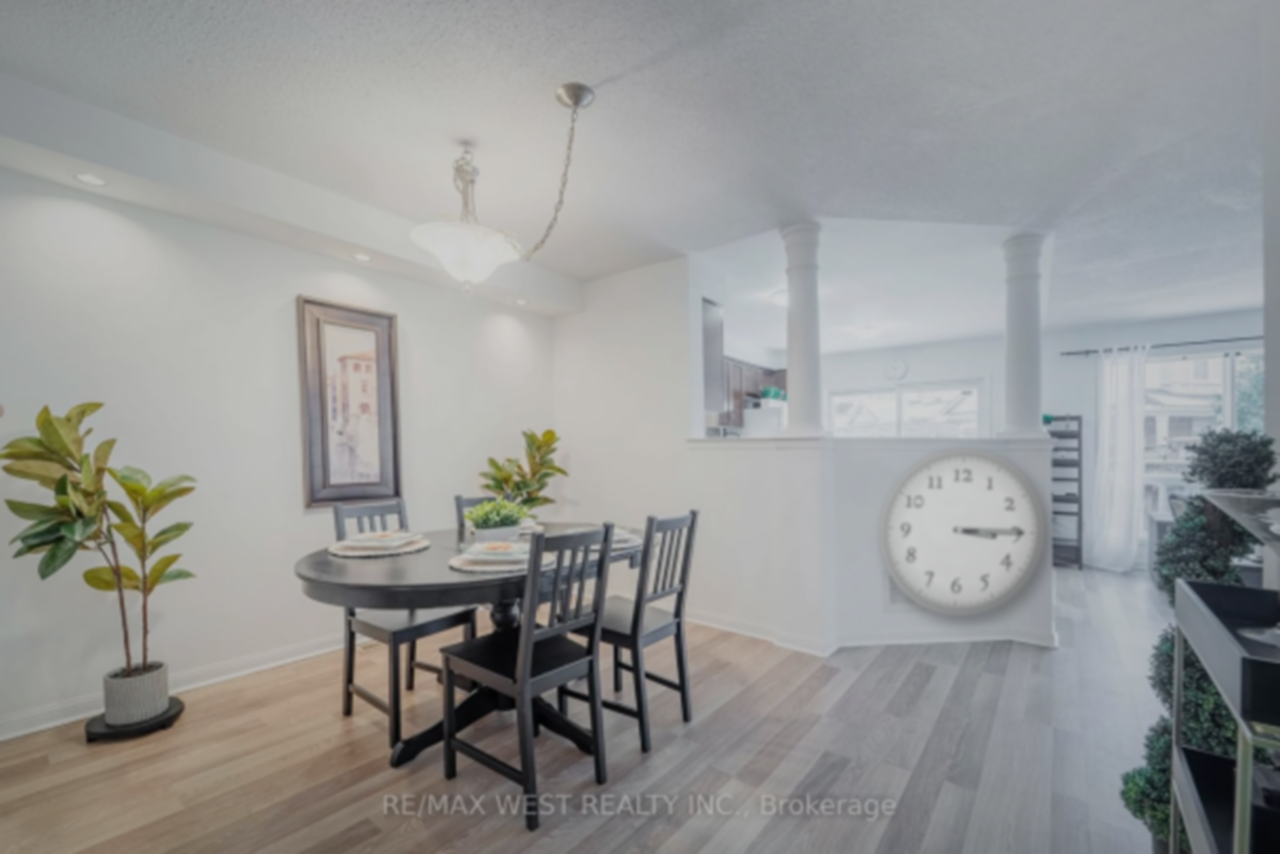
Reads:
{"hour": 3, "minute": 15}
